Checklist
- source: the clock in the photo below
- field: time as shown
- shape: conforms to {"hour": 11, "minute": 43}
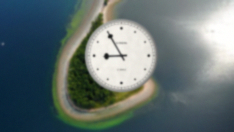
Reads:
{"hour": 8, "minute": 55}
